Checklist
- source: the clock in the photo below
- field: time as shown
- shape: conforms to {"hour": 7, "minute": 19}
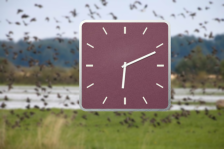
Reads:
{"hour": 6, "minute": 11}
